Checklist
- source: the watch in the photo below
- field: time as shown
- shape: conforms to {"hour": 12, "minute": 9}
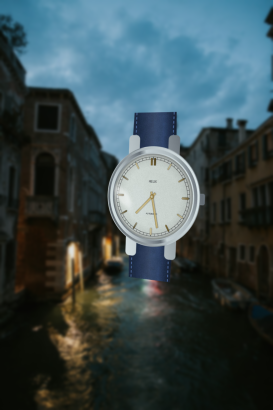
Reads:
{"hour": 7, "minute": 28}
